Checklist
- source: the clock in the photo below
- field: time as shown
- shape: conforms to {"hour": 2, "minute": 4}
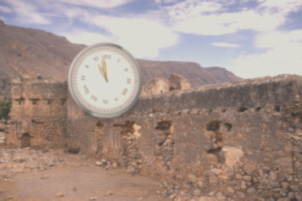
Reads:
{"hour": 10, "minute": 58}
